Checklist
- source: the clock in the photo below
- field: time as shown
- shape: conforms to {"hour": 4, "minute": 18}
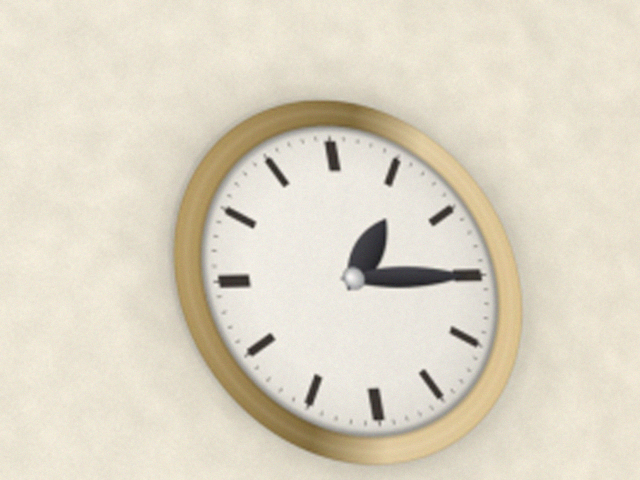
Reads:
{"hour": 1, "minute": 15}
